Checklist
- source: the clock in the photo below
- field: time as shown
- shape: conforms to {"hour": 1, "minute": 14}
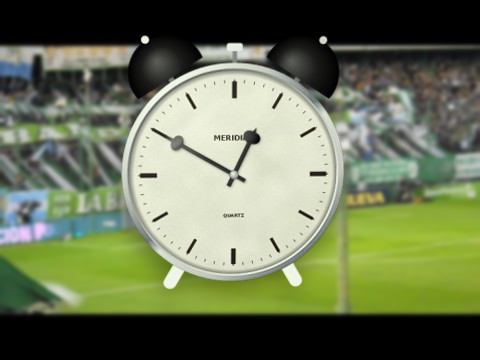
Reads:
{"hour": 12, "minute": 50}
